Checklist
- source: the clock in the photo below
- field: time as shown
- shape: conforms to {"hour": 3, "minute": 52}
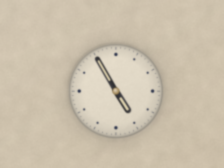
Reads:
{"hour": 4, "minute": 55}
